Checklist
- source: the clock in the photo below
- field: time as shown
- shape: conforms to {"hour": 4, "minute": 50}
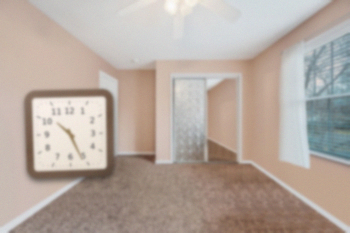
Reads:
{"hour": 10, "minute": 26}
